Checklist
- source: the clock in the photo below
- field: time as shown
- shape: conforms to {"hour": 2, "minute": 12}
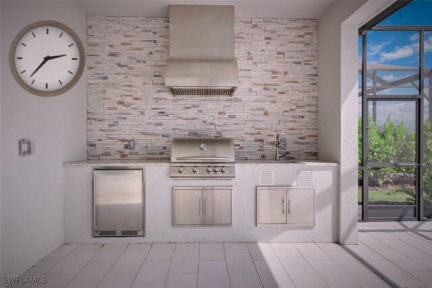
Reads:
{"hour": 2, "minute": 37}
